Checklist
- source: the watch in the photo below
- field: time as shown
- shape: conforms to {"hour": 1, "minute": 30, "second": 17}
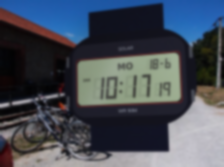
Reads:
{"hour": 10, "minute": 17, "second": 19}
